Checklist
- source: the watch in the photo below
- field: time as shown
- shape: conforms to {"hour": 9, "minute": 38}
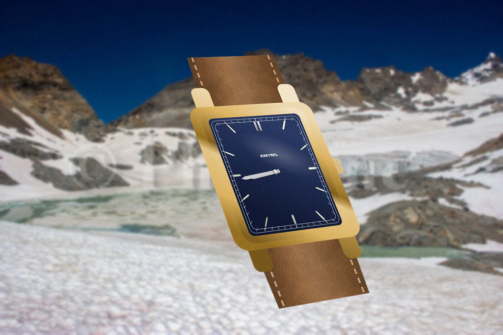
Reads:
{"hour": 8, "minute": 44}
